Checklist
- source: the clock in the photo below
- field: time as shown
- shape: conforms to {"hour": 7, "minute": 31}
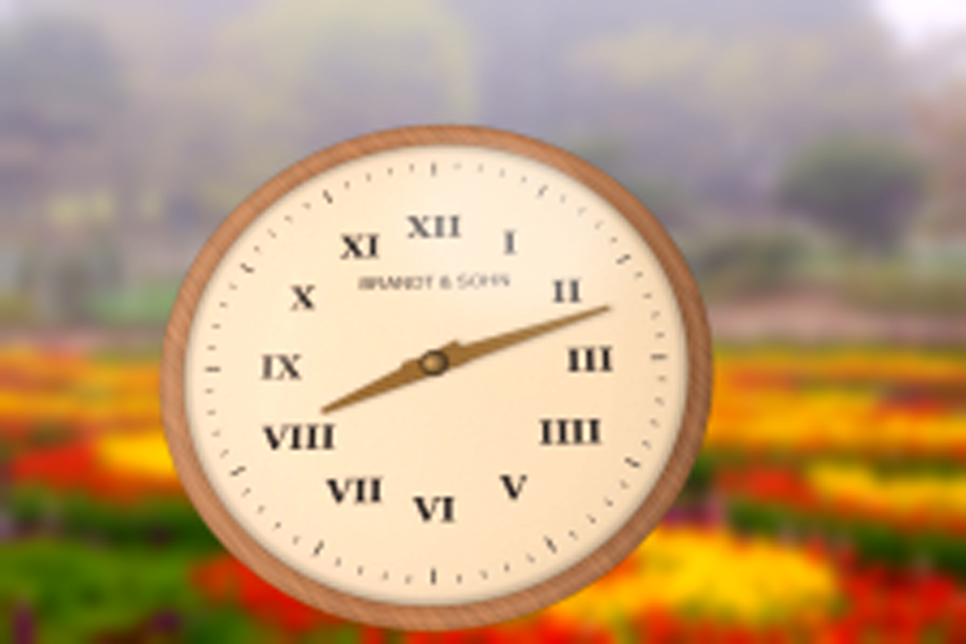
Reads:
{"hour": 8, "minute": 12}
